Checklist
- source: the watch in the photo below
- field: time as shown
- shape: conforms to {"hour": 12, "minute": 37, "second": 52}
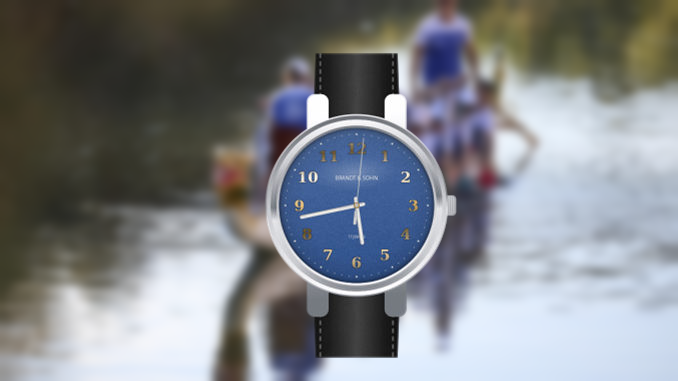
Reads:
{"hour": 5, "minute": 43, "second": 1}
